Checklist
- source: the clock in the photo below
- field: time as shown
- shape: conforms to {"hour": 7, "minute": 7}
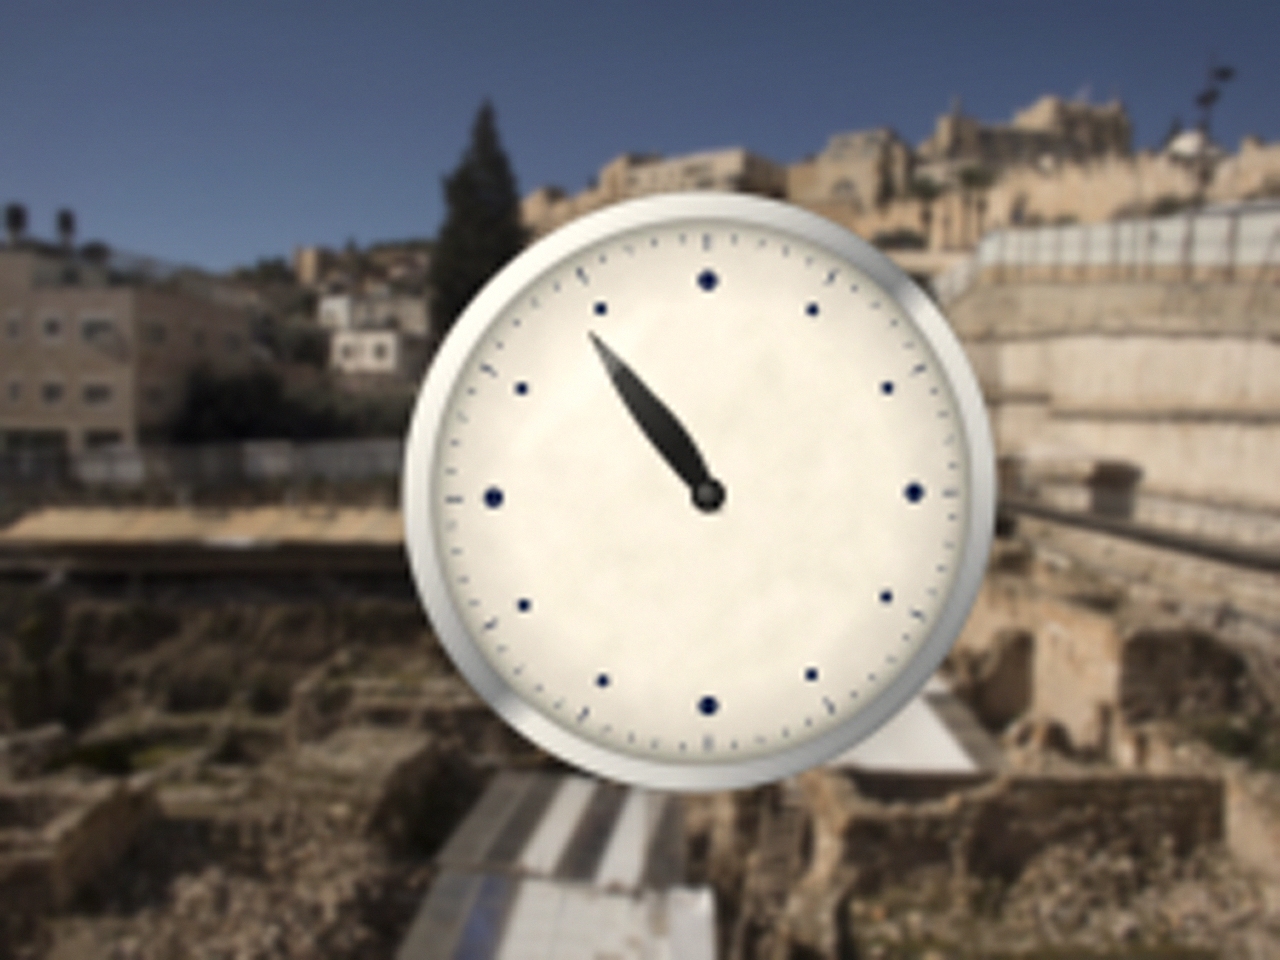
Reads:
{"hour": 10, "minute": 54}
